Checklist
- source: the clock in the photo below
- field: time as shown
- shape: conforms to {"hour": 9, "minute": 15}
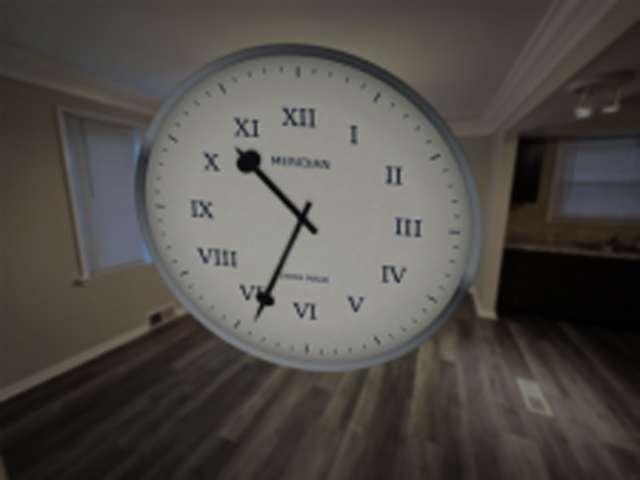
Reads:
{"hour": 10, "minute": 34}
